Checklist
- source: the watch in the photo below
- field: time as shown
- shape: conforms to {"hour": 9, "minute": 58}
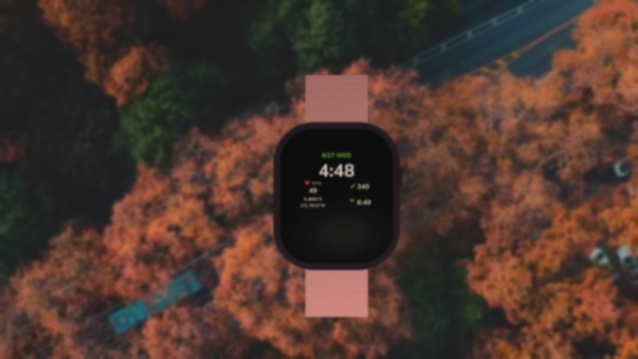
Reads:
{"hour": 4, "minute": 48}
